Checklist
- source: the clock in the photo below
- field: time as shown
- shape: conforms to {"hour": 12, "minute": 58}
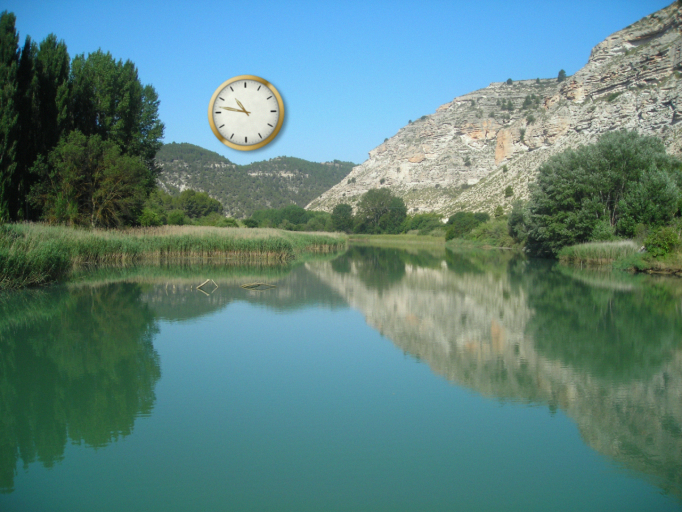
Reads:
{"hour": 10, "minute": 47}
